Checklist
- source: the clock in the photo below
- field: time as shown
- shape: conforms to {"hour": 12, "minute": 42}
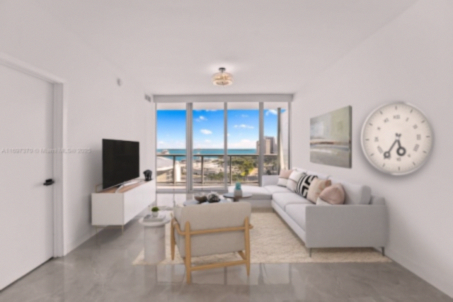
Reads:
{"hour": 5, "minute": 36}
